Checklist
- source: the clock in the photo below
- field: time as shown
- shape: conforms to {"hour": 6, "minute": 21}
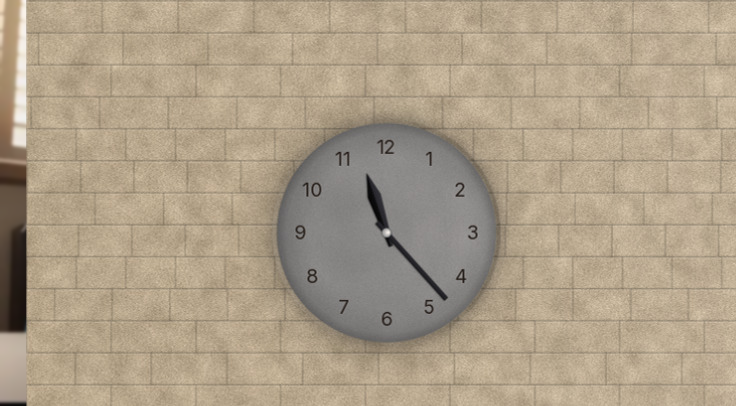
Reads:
{"hour": 11, "minute": 23}
